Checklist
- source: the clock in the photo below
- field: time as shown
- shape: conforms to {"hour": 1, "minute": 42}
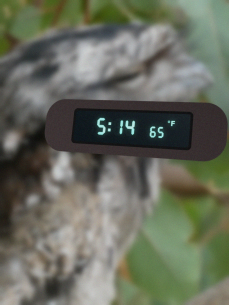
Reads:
{"hour": 5, "minute": 14}
